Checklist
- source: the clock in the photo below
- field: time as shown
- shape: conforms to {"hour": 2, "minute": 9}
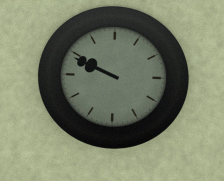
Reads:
{"hour": 9, "minute": 49}
